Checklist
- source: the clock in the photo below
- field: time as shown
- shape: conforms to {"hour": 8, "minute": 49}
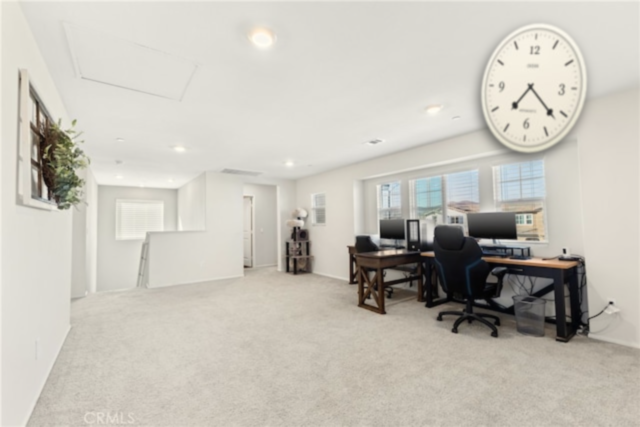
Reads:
{"hour": 7, "minute": 22}
